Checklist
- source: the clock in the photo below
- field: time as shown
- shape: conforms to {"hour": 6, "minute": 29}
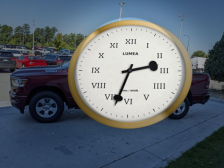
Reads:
{"hour": 2, "minute": 33}
